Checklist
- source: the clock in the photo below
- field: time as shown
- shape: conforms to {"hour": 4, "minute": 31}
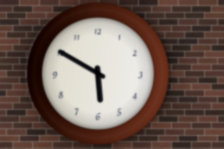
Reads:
{"hour": 5, "minute": 50}
